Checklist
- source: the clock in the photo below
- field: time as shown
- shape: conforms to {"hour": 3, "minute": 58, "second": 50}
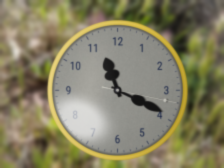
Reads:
{"hour": 11, "minute": 19, "second": 17}
